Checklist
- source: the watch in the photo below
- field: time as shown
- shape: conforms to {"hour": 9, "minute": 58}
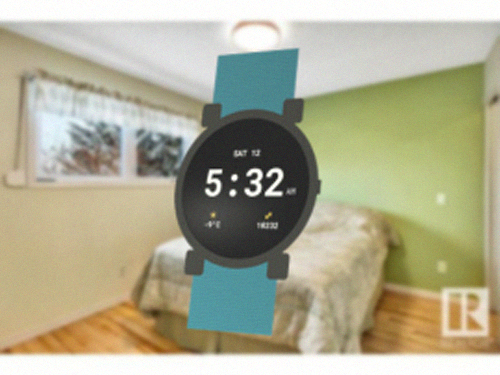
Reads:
{"hour": 5, "minute": 32}
